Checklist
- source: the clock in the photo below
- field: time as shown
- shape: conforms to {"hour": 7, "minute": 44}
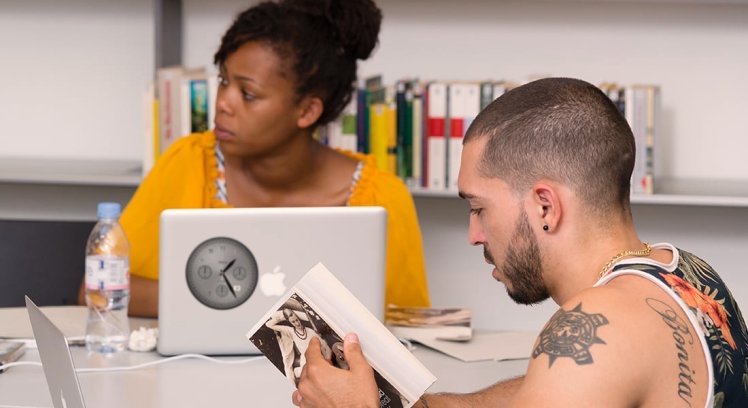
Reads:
{"hour": 1, "minute": 25}
